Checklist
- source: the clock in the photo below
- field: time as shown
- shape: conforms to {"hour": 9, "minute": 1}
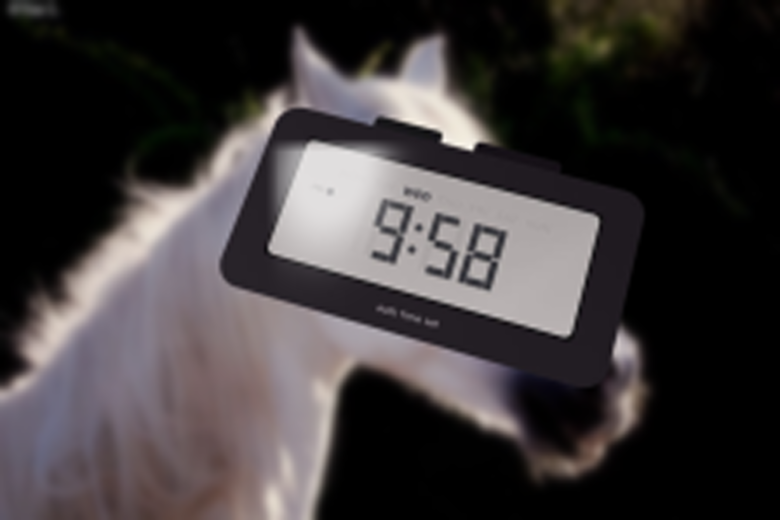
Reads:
{"hour": 9, "minute": 58}
